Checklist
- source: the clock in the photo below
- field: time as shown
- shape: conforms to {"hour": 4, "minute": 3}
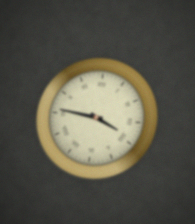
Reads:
{"hour": 3, "minute": 46}
